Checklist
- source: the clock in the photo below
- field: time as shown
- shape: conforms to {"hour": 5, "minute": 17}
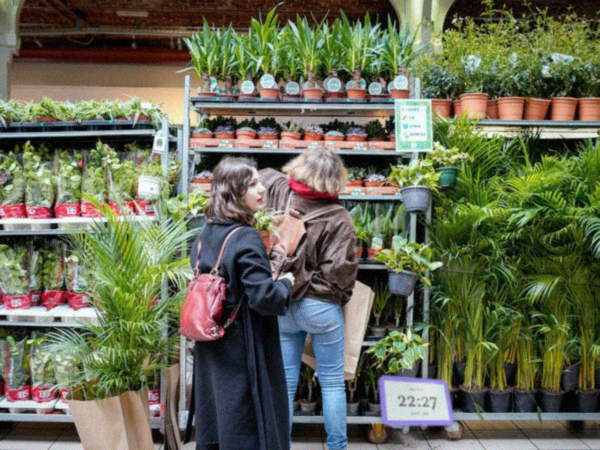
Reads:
{"hour": 22, "minute": 27}
